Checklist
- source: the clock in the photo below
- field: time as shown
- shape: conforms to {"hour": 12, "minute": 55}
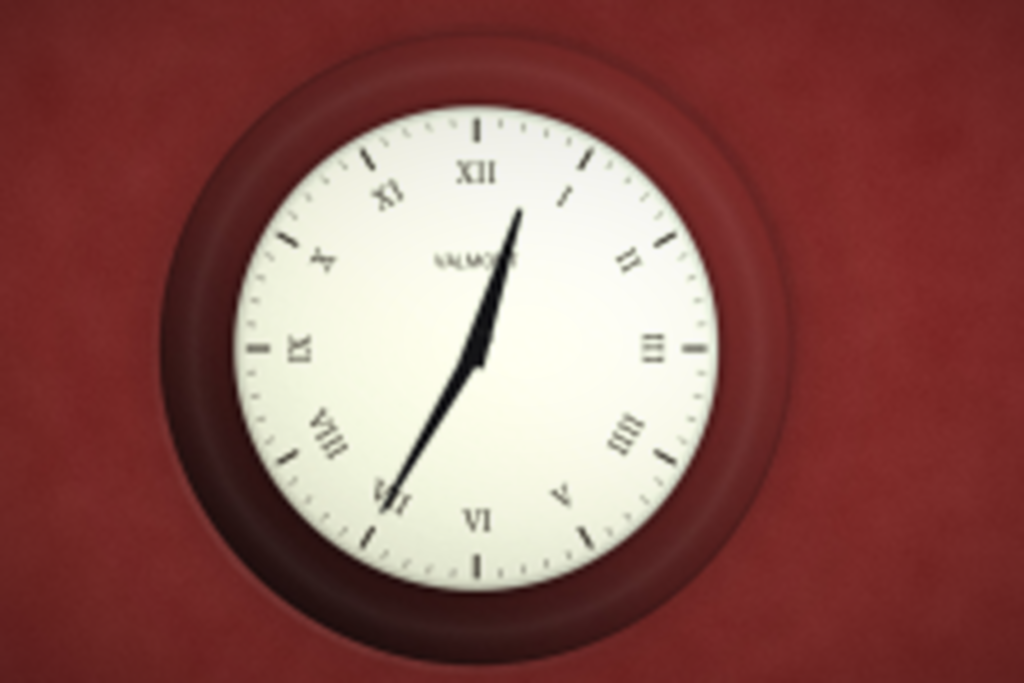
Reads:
{"hour": 12, "minute": 35}
